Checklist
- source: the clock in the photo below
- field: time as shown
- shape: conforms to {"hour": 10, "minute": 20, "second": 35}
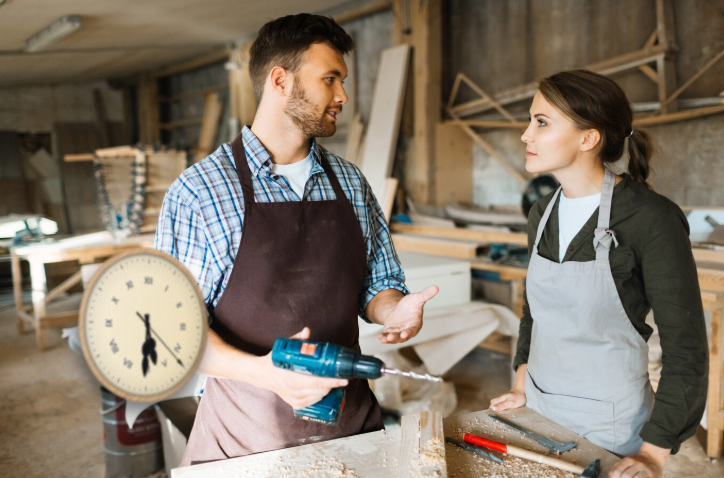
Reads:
{"hour": 5, "minute": 30, "second": 22}
